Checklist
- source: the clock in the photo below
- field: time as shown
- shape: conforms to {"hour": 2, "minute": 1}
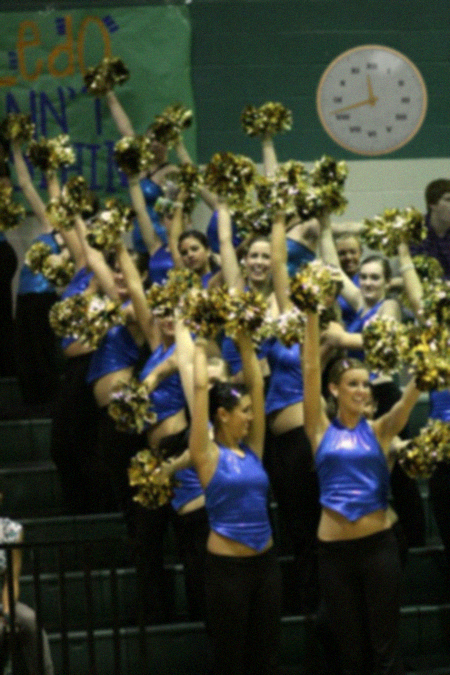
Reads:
{"hour": 11, "minute": 42}
